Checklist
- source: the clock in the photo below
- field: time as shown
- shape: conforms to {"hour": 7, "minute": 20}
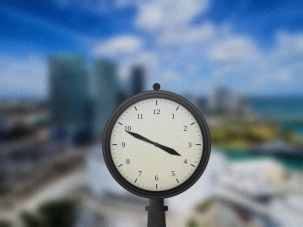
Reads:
{"hour": 3, "minute": 49}
